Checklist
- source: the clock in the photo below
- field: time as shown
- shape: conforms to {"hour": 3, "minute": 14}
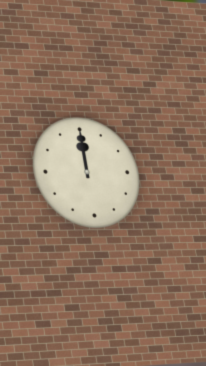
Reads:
{"hour": 12, "minute": 0}
